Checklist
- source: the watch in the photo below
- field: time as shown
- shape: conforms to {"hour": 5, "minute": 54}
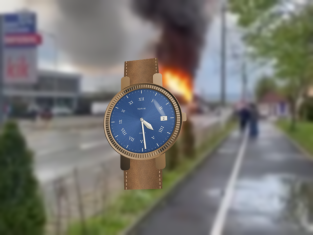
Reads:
{"hour": 4, "minute": 29}
